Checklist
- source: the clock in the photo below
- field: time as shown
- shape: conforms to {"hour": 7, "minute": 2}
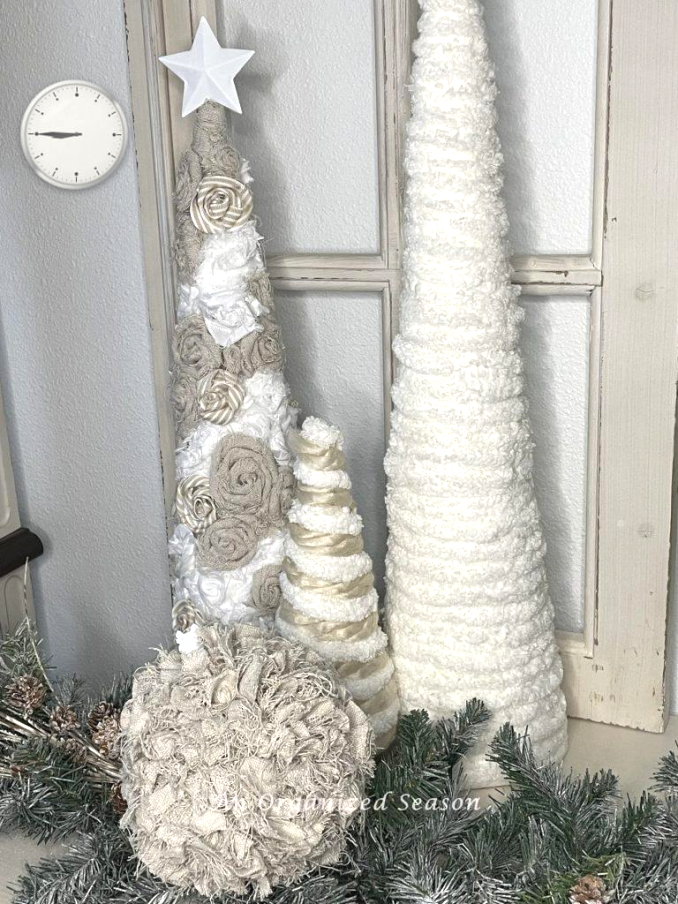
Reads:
{"hour": 8, "minute": 45}
